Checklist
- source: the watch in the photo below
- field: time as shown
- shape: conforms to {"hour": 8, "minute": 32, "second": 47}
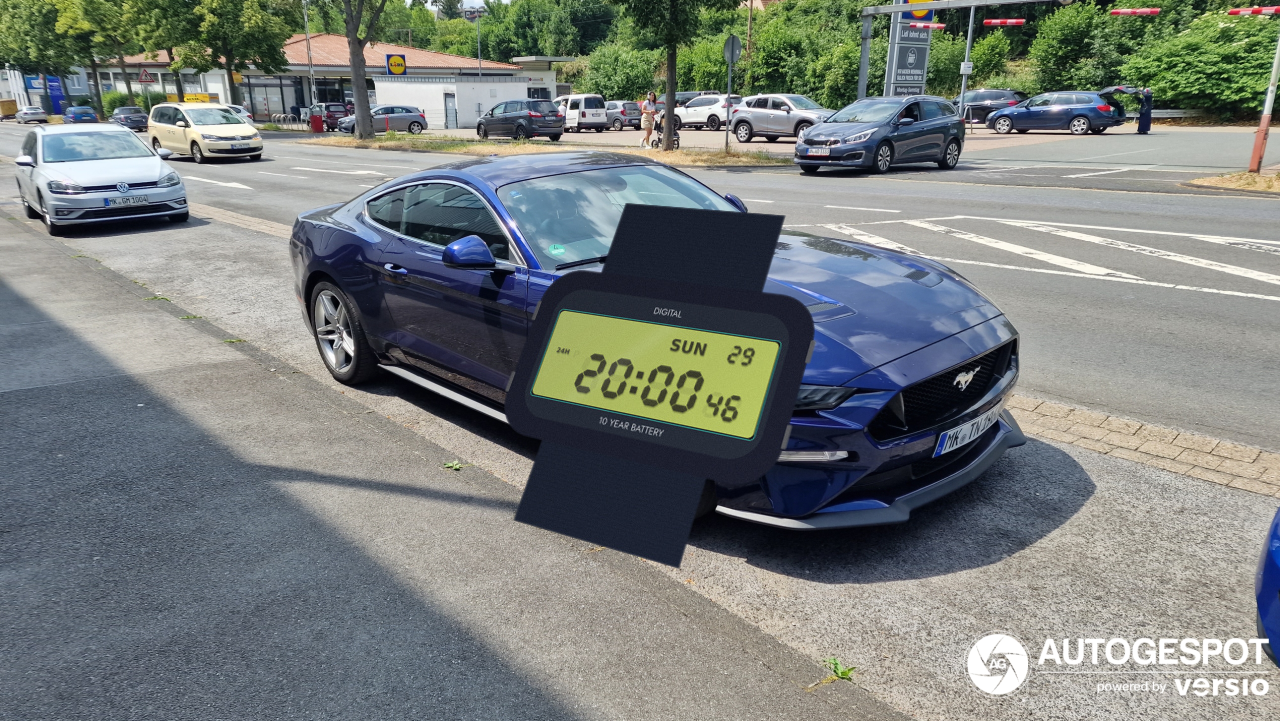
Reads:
{"hour": 20, "minute": 0, "second": 46}
